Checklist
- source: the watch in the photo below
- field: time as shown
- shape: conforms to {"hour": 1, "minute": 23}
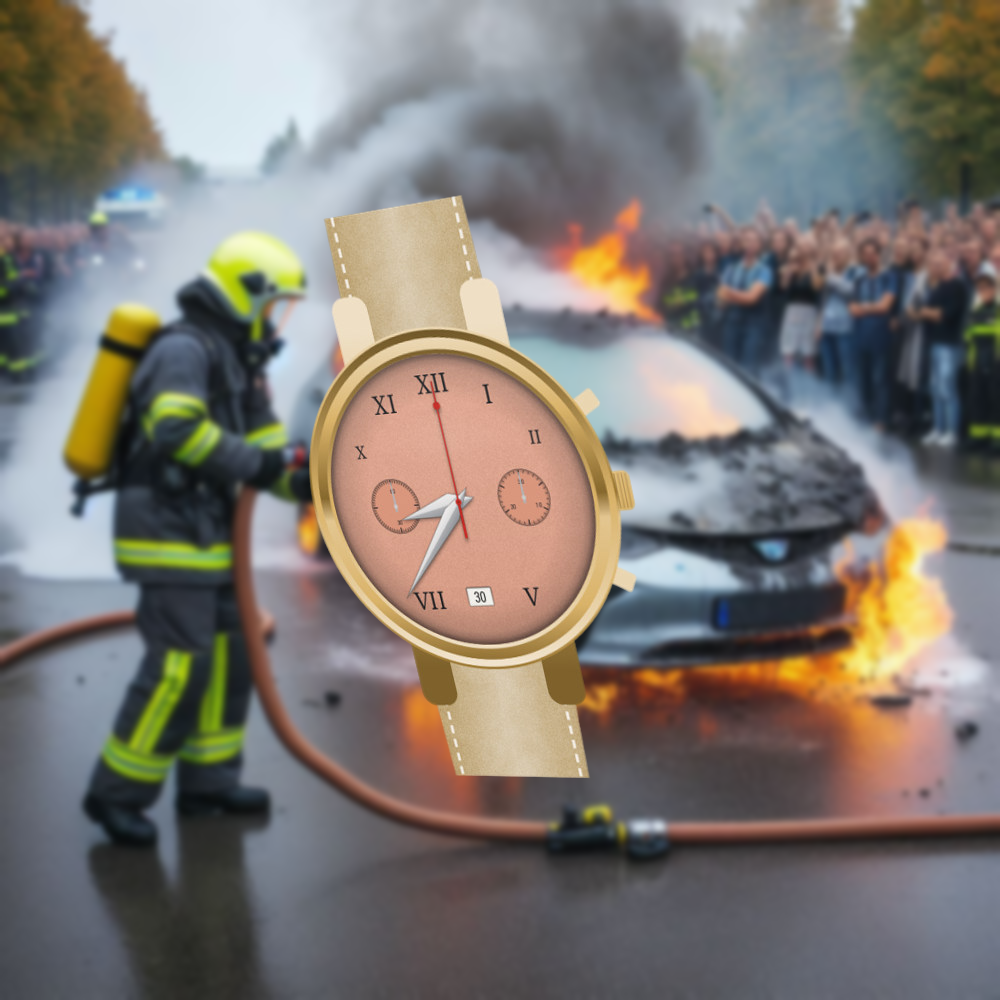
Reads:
{"hour": 8, "minute": 37}
